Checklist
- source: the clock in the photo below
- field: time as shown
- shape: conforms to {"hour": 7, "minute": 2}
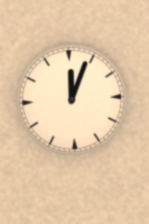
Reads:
{"hour": 12, "minute": 4}
